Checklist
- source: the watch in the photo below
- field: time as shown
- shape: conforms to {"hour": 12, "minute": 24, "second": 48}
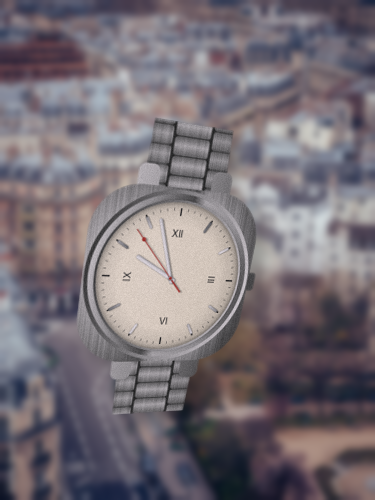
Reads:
{"hour": 9, "minute": 56, "second": 53}
